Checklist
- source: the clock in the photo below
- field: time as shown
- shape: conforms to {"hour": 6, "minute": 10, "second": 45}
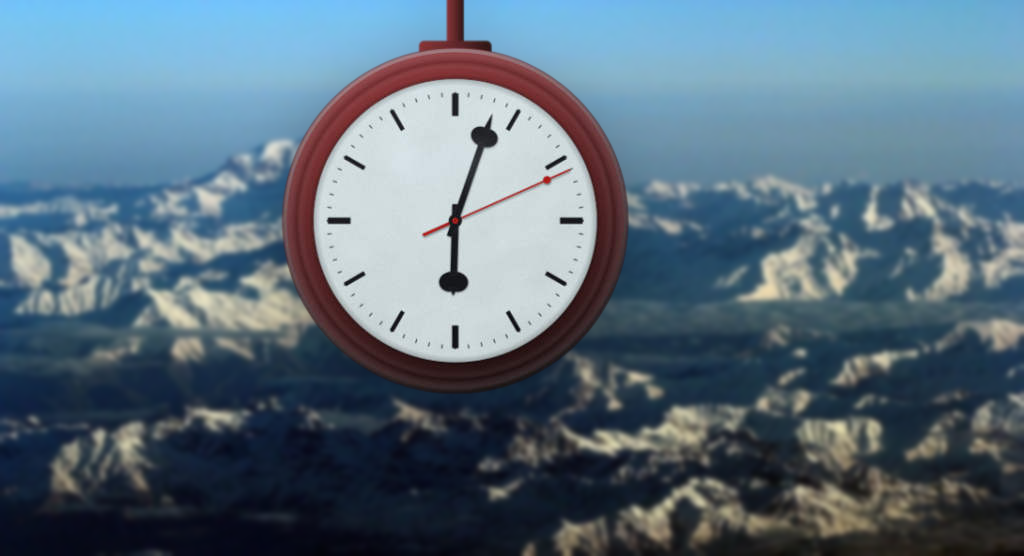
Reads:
{"hour": 6, "minute": 3, "second": 11}
